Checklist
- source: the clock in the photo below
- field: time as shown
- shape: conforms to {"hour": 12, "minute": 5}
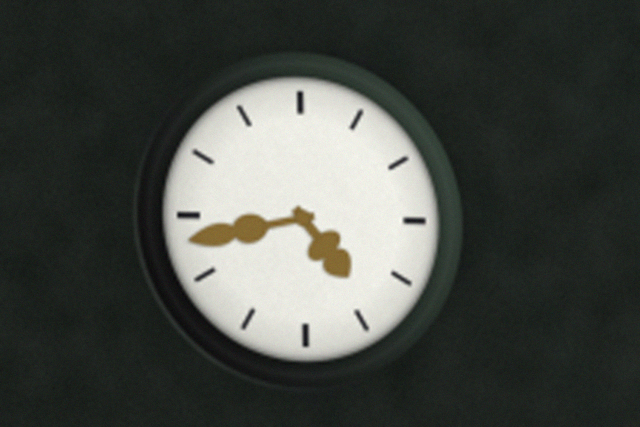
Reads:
{"hour": 4, "minute": 43}
